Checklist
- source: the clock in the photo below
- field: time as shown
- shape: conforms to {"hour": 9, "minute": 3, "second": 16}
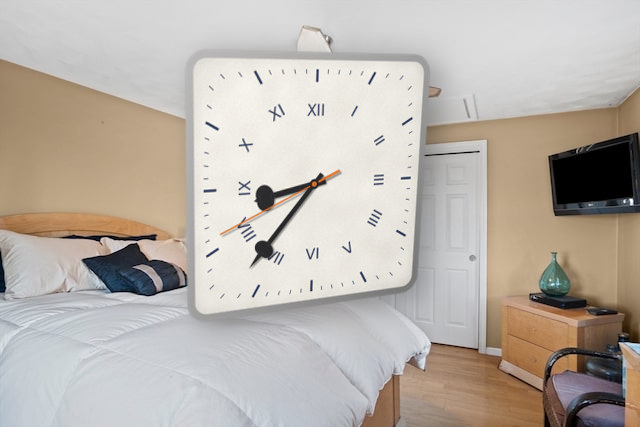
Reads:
{"hour": 8, "minute": 36, "second": 41}
